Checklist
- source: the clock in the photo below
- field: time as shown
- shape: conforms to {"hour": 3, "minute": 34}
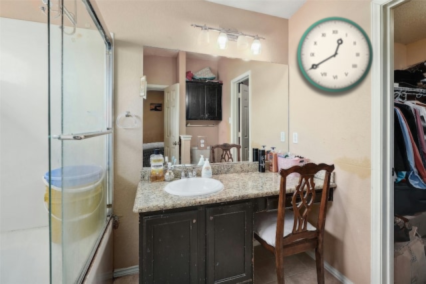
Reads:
{"hour": 12, "minute": 40}
